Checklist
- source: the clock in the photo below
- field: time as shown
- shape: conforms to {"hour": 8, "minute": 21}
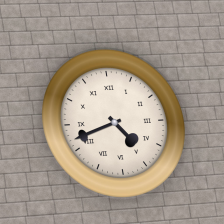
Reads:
{"hour": 4, "minute": 42}
